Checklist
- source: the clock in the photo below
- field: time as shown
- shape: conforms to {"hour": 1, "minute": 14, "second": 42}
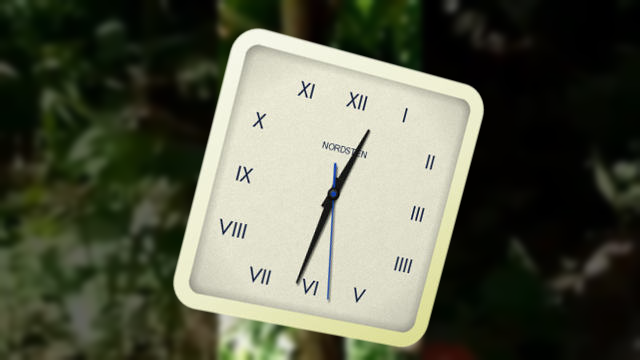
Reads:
{"hour": 12, "minute": 31, "second": 28}
